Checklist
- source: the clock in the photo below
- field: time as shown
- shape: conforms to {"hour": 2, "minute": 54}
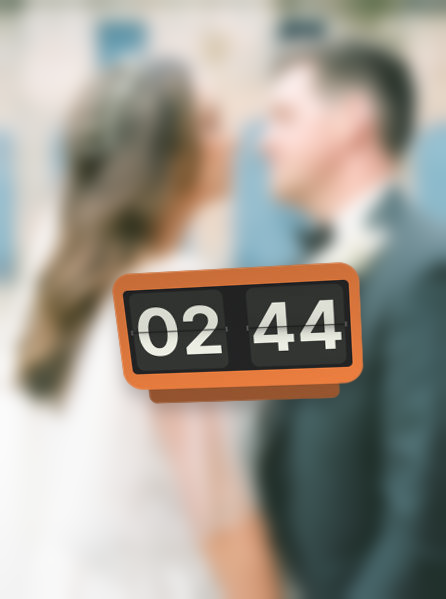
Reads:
{"hour": 2, "minute": 44}
